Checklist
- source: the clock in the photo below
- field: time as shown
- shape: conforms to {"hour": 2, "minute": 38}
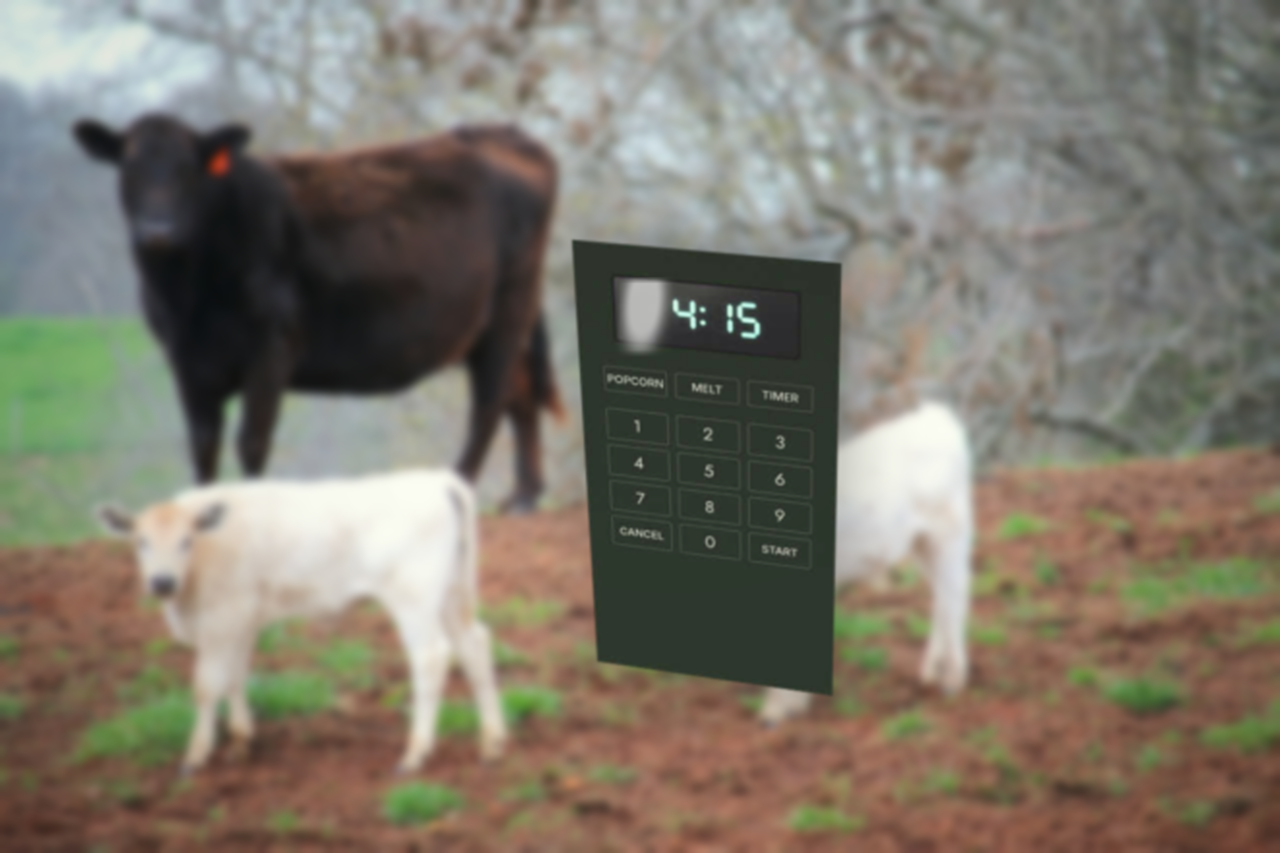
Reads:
{"hour": 4, "minute": 15}
